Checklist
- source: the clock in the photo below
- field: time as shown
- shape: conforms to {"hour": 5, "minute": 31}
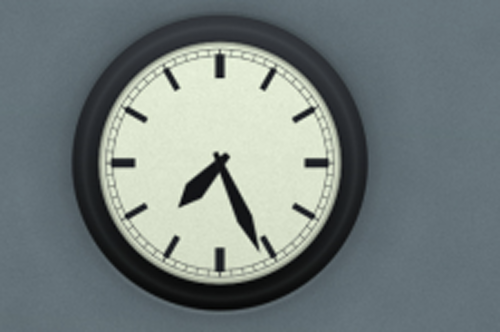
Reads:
{"hour": 7, "minute": 26}
